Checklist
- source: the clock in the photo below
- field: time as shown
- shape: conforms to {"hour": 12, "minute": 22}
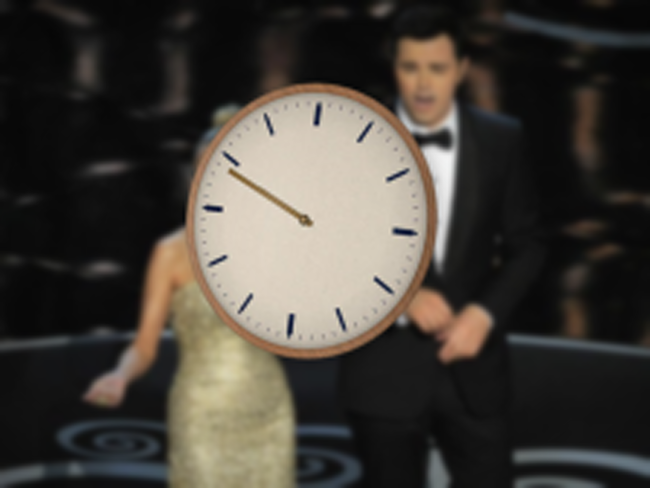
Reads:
{"hour": 9, "minute": 49}
